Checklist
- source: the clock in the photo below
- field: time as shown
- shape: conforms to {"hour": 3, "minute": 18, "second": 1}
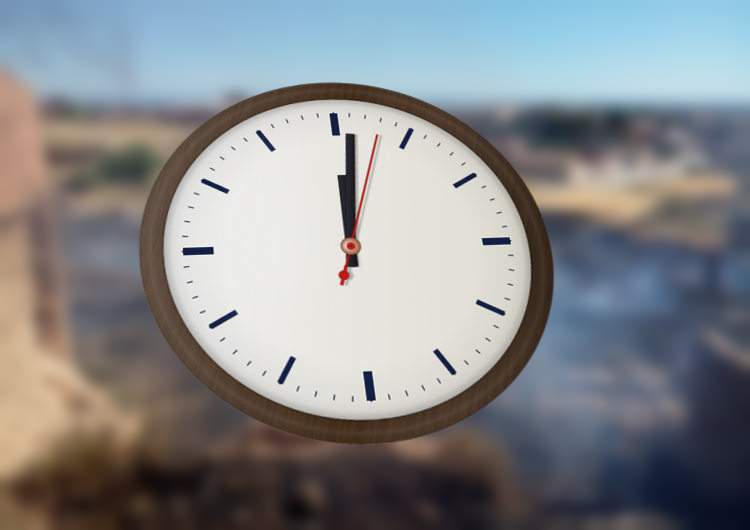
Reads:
{"hour": 12, "minute": 1, "second": 3}
